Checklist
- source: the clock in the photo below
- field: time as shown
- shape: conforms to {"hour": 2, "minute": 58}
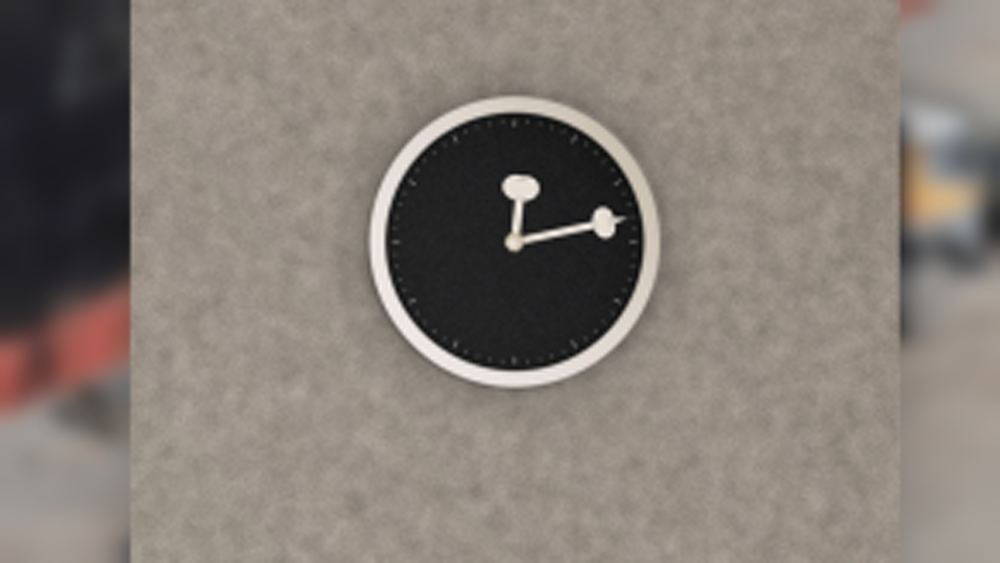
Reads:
{"hour": 12, "minute": 13}
